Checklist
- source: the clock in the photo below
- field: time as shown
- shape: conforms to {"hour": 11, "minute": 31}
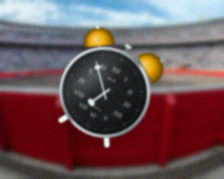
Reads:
{"hour": 6, "minute": 53}
